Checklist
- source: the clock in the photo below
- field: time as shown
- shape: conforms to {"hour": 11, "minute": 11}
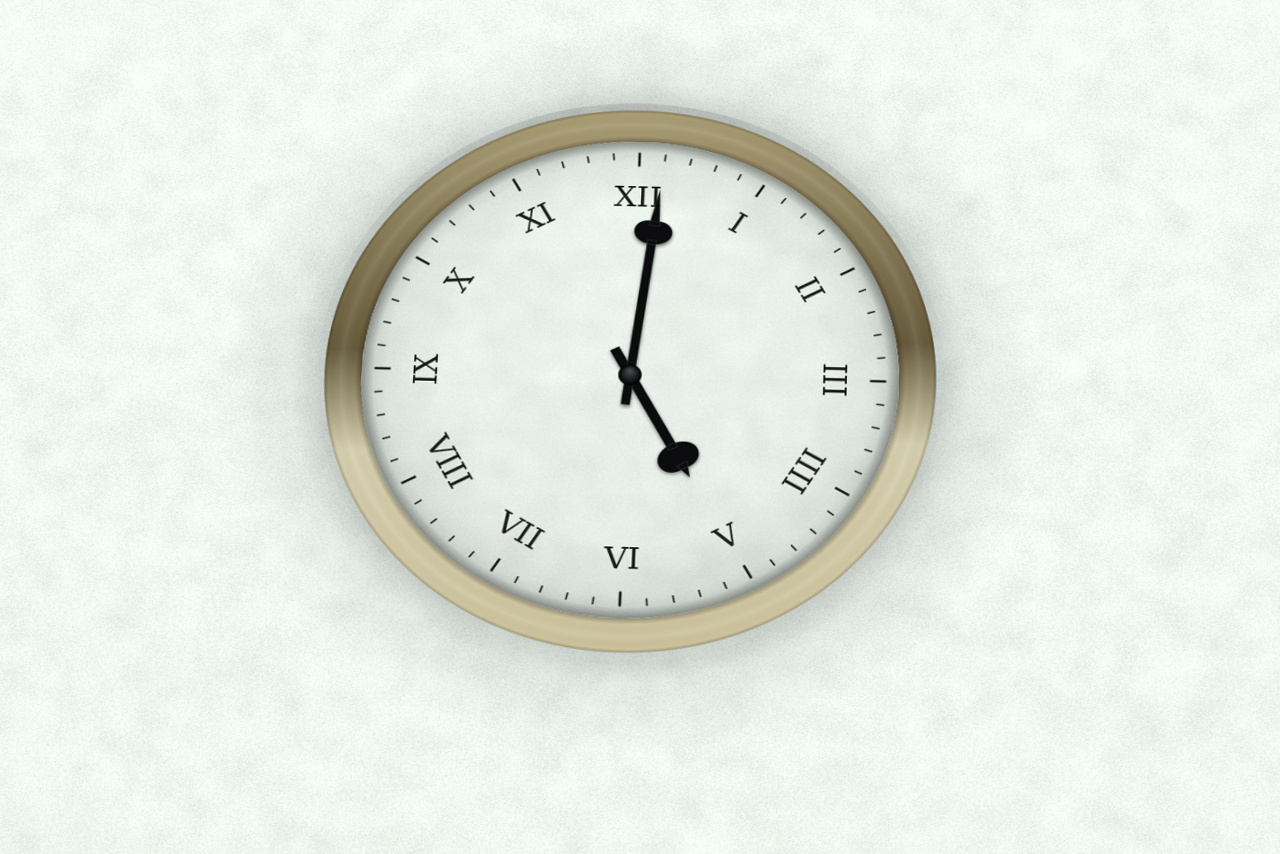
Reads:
{"hour": 5, "minute": 1}
